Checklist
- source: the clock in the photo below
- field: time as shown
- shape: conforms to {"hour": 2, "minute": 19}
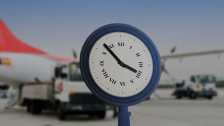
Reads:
{"hour": 3, "minute": 53}
